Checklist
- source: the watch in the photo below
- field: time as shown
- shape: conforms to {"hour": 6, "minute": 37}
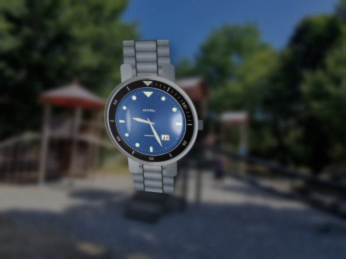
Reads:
{"hour": 9, "minute": 26}
